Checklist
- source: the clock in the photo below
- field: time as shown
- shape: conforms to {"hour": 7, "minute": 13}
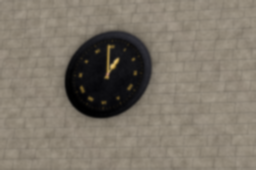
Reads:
{"hour": 12, "minute": 59}
